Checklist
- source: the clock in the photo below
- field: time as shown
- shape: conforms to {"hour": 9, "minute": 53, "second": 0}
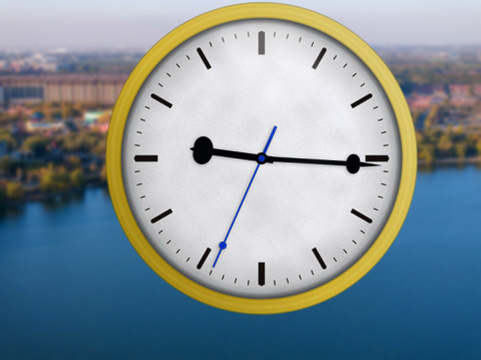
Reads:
{"hour": 9, "minute": 15, "second": 34}
